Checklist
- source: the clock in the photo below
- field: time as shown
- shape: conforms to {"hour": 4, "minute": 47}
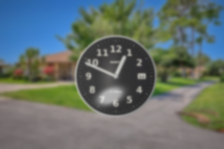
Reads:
{"hour": 12, "minute": 49}
